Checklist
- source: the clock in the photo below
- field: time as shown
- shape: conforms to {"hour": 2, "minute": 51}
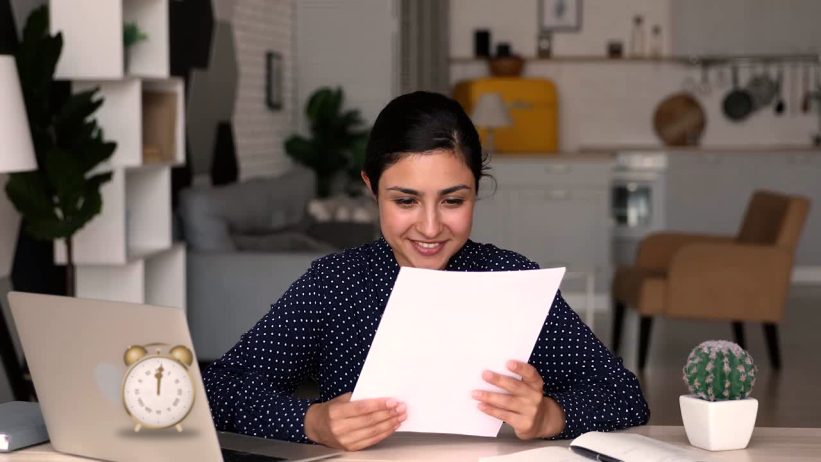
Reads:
{"hour": 12, "minute": 1}
